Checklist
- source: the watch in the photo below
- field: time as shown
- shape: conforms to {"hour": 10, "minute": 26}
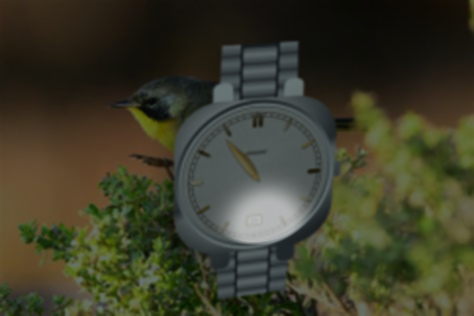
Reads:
{"hour": 10, "minute": 54}
